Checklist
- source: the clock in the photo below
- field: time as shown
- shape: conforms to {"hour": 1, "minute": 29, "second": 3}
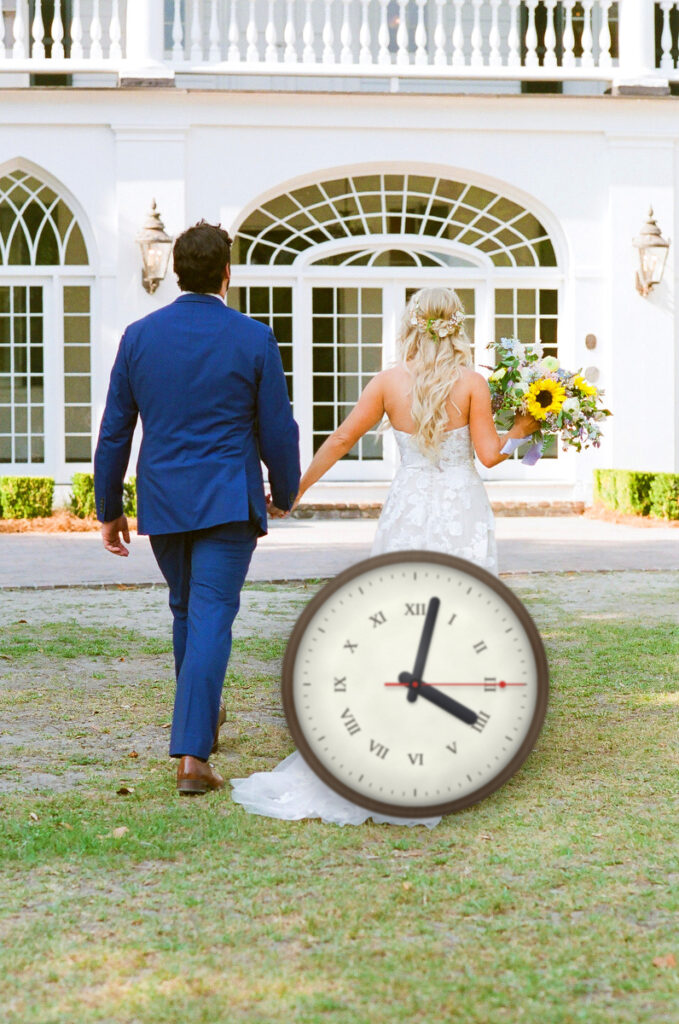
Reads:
{"hour": 4, "minute": 2, "second": 15}
